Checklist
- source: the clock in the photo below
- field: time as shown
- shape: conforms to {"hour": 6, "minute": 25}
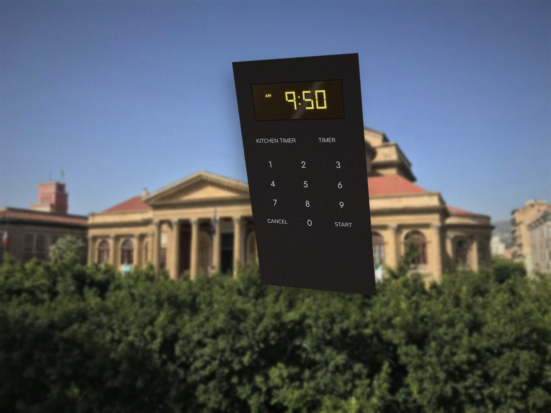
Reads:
{"hour": 9, "minute": 50}
